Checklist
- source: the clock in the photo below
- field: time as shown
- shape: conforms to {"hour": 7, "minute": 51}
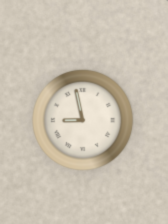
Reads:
{"hour": 8, "minute": 58}
